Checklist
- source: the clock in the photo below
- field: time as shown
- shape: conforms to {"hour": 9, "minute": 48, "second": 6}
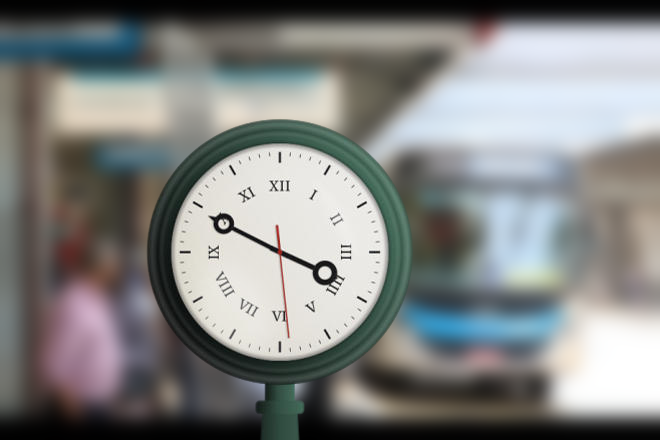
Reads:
{"hour": 3, "minute": 49, "second": 29}
